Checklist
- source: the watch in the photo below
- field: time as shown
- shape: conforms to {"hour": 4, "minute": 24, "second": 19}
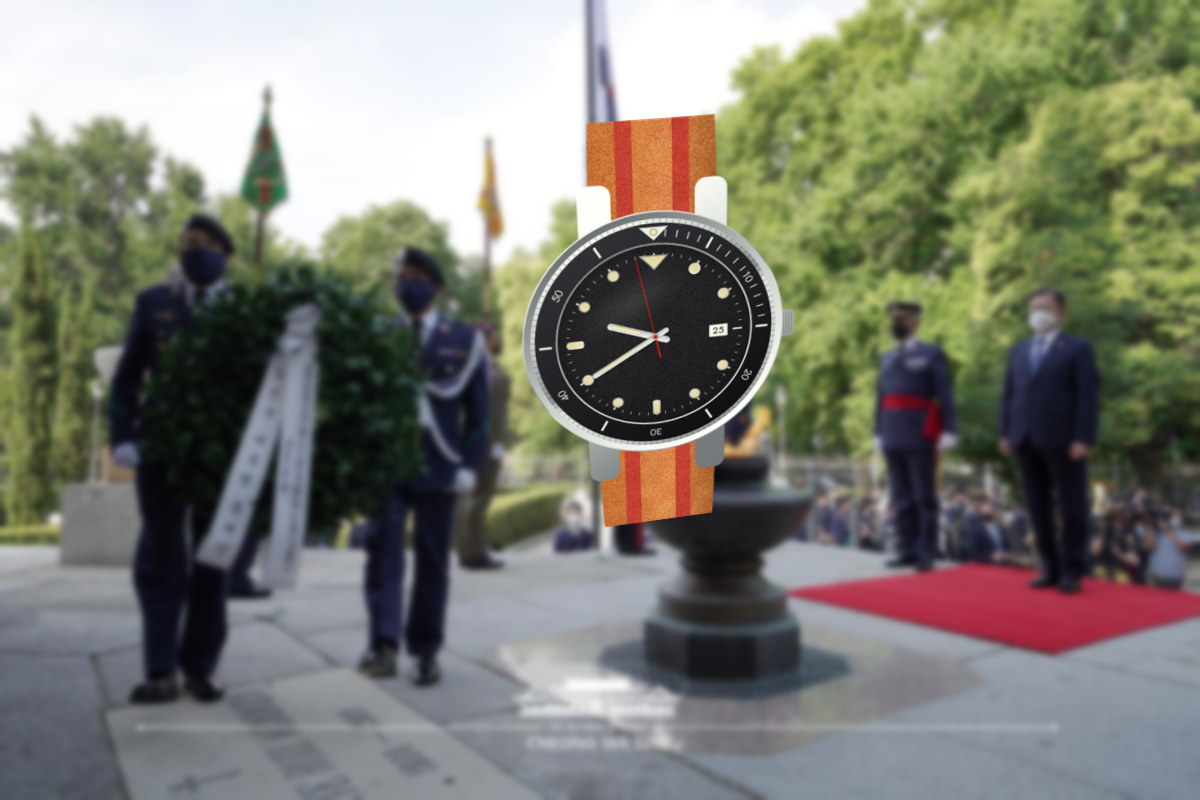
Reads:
{"hour": 9, "minute": 39, "second": 58}
